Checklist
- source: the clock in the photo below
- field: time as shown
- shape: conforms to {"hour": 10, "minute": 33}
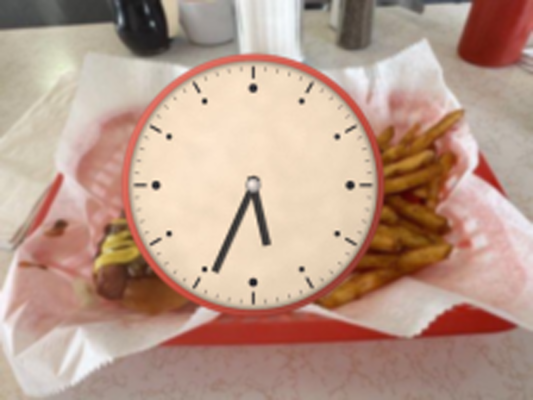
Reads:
{"hour": 5, "minute": 34}
